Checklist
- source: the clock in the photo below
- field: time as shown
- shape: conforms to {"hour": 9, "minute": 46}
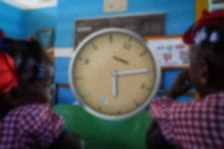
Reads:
{"hour": 5, "minute": 10}
